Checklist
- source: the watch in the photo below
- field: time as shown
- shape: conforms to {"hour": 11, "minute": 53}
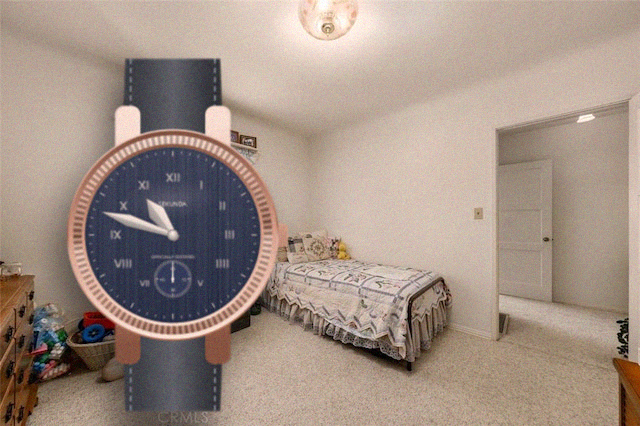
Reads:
{"hour": 10, "minute": 48}
